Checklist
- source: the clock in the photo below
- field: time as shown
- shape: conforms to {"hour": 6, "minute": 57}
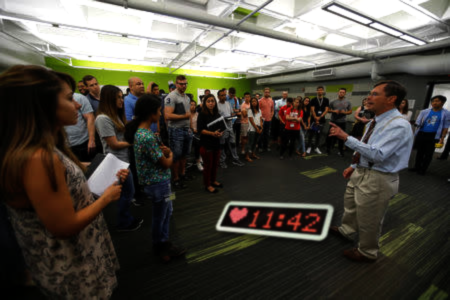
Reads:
{"hour": 11, "minute": 42}
